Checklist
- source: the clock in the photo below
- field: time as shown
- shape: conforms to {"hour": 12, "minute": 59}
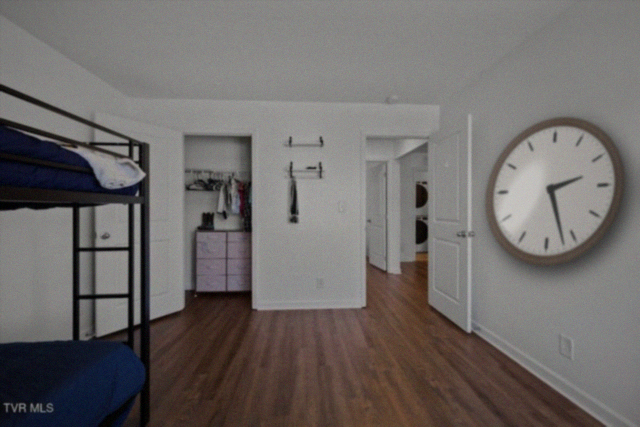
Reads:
{"hour": 2, "minute": 27}
